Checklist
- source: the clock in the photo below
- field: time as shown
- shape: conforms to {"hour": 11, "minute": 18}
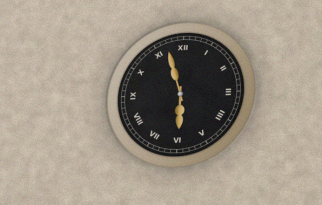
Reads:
{"hour": 5, "minute": 57}
